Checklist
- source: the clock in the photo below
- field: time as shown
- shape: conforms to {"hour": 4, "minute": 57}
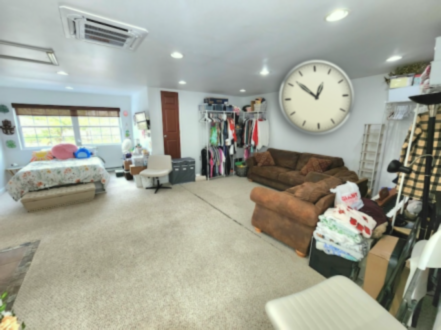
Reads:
{"hour": 12, "minute": 52}
